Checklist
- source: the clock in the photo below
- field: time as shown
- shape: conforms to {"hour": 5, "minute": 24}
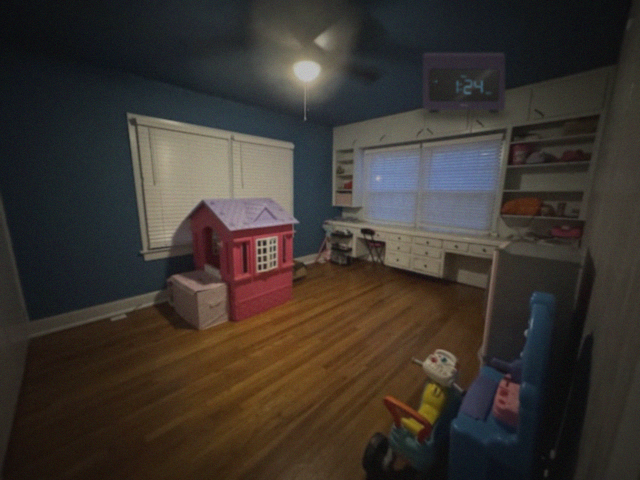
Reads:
{"hour": 1, "minute": 24}
